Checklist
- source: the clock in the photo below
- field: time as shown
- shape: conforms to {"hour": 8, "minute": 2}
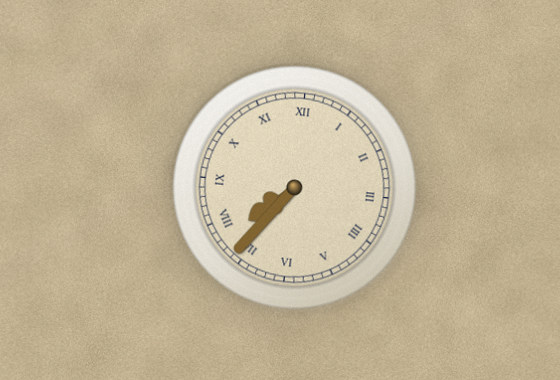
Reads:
{"hour": 7, "minute": 36}
